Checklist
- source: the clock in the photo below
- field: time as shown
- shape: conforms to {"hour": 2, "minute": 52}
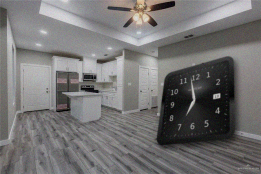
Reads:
{"hour": 6, "minute": 58}
